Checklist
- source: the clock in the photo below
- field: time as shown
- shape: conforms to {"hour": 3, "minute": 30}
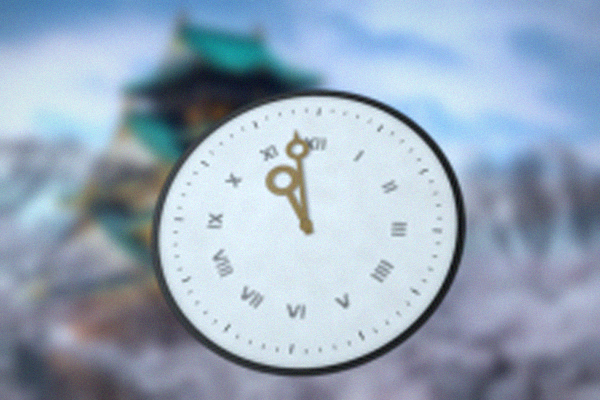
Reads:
{"hour": 10, "minute": 58}
